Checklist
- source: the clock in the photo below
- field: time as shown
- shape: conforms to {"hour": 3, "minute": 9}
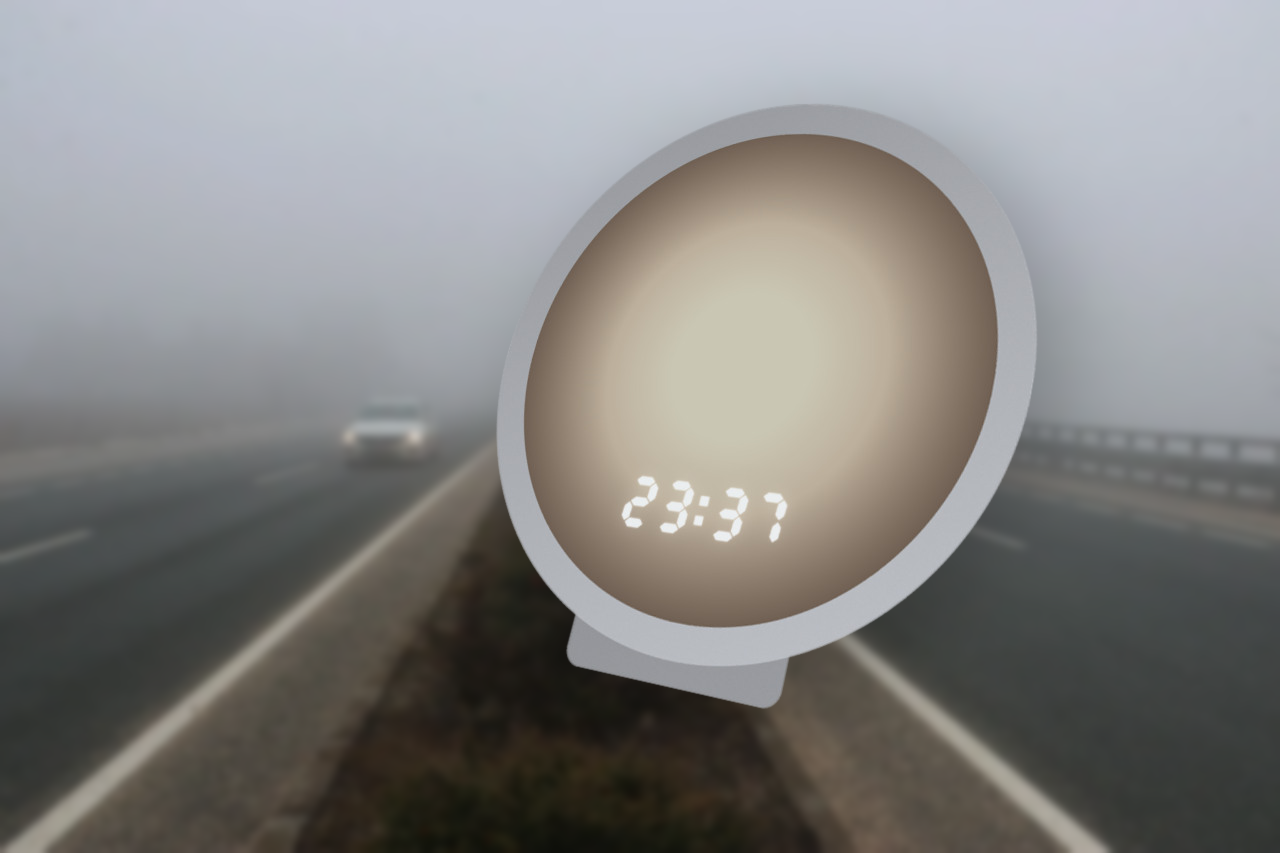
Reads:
{"hour": 23, "minute": 37}
